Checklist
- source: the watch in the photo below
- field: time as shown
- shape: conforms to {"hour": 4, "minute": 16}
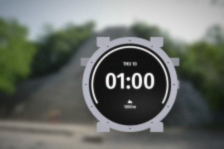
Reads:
{"hour": 1, "minute": 0}
